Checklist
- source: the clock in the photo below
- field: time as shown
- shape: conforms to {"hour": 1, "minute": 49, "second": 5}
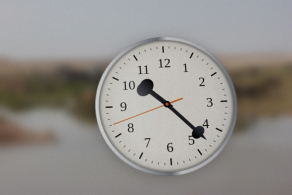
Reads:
{"hour": 10, "minute": 22, "second": 42}
